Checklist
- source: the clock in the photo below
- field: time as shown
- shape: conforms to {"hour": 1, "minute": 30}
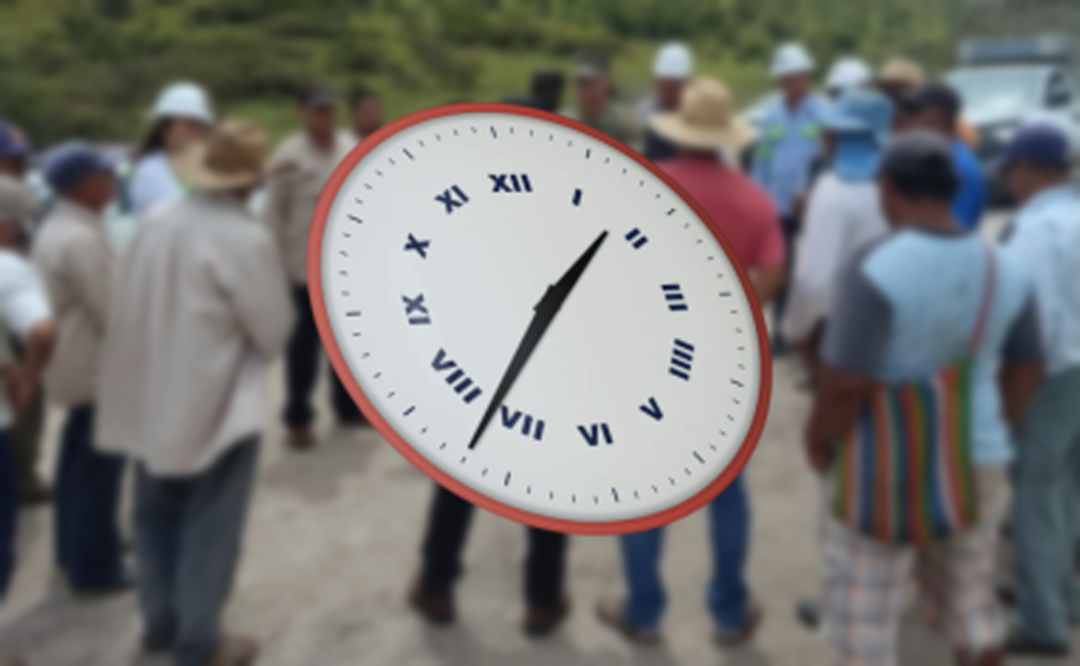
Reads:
{"hour": 1, "minute": 37}
